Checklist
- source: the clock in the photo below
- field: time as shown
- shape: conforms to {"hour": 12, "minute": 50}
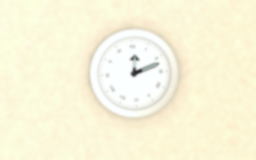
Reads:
{"hour": 12, "minute": 12}
